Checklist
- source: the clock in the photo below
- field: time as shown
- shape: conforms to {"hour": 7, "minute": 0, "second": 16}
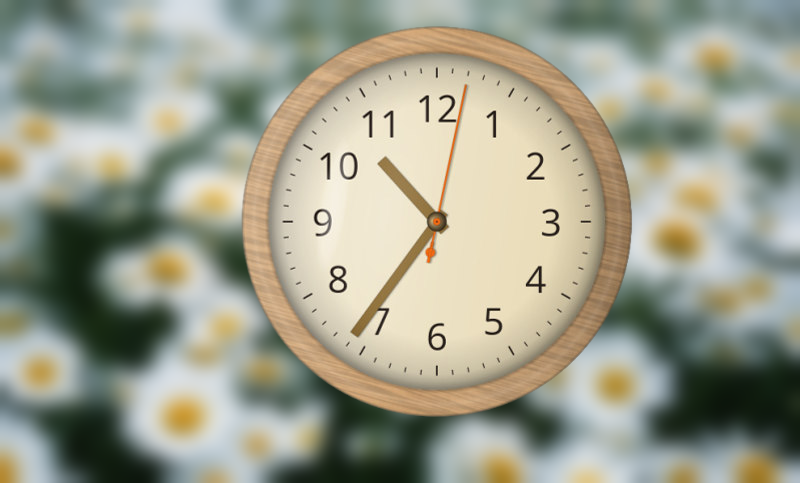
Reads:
{"hour": 10, "minute": 36, "second": 2}
